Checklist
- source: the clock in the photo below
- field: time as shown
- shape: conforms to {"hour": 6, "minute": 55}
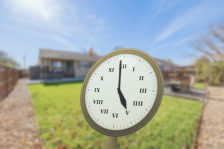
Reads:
{"hour": 4, "minute": 59}
